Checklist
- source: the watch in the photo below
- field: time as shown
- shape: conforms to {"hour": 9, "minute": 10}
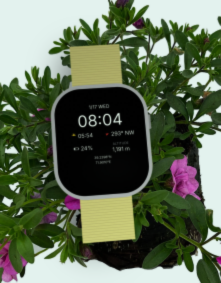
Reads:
{"hour": 8, "minute": 4}
